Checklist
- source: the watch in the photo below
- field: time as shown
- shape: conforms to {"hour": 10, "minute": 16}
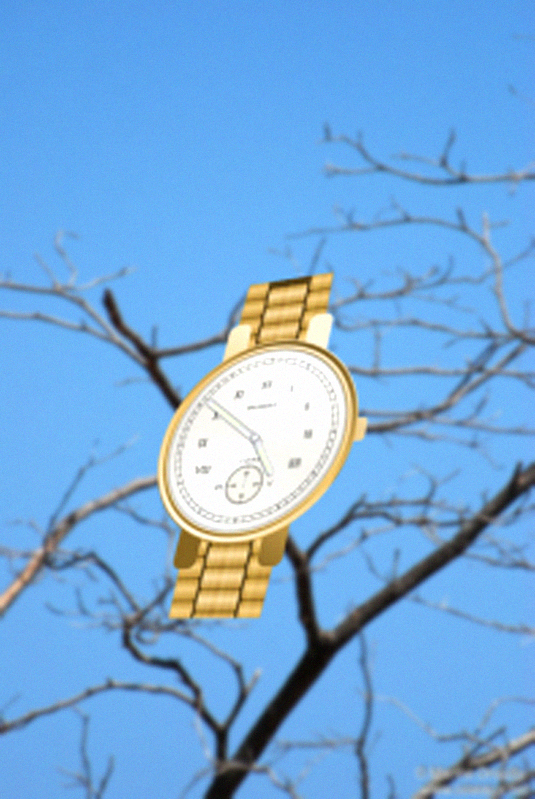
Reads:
{"hour": 4, "minute": 51}
